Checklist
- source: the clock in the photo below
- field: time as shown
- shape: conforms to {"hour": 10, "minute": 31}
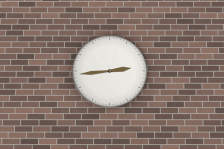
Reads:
{"hour": 2, "minute": 44}
